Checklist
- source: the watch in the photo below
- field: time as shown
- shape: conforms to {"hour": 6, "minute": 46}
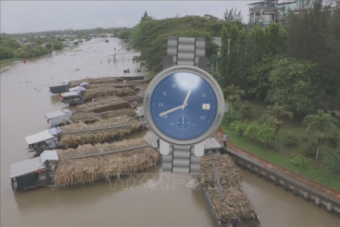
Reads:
{"hour": 12, "minute": 41}
